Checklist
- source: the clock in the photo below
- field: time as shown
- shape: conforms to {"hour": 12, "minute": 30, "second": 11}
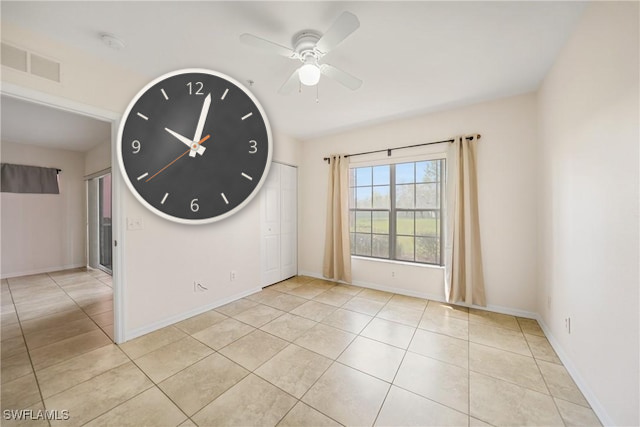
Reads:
{"hour": 10, "minute": 2, "second": 39}
